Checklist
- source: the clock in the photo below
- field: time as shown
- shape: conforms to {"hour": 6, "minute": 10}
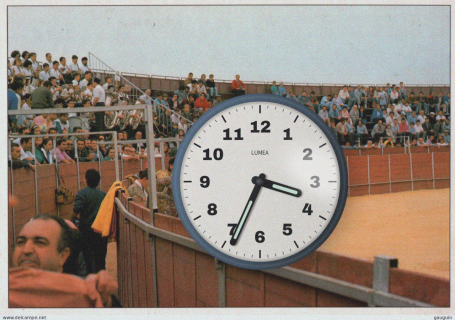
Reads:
{"hour": 3, "minute": 34}
